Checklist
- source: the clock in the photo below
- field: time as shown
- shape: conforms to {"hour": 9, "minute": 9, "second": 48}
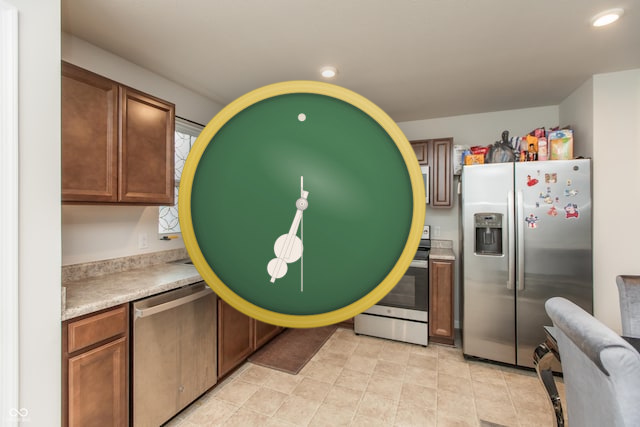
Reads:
{"hour": 6, "minute": 33, "second": 30}
